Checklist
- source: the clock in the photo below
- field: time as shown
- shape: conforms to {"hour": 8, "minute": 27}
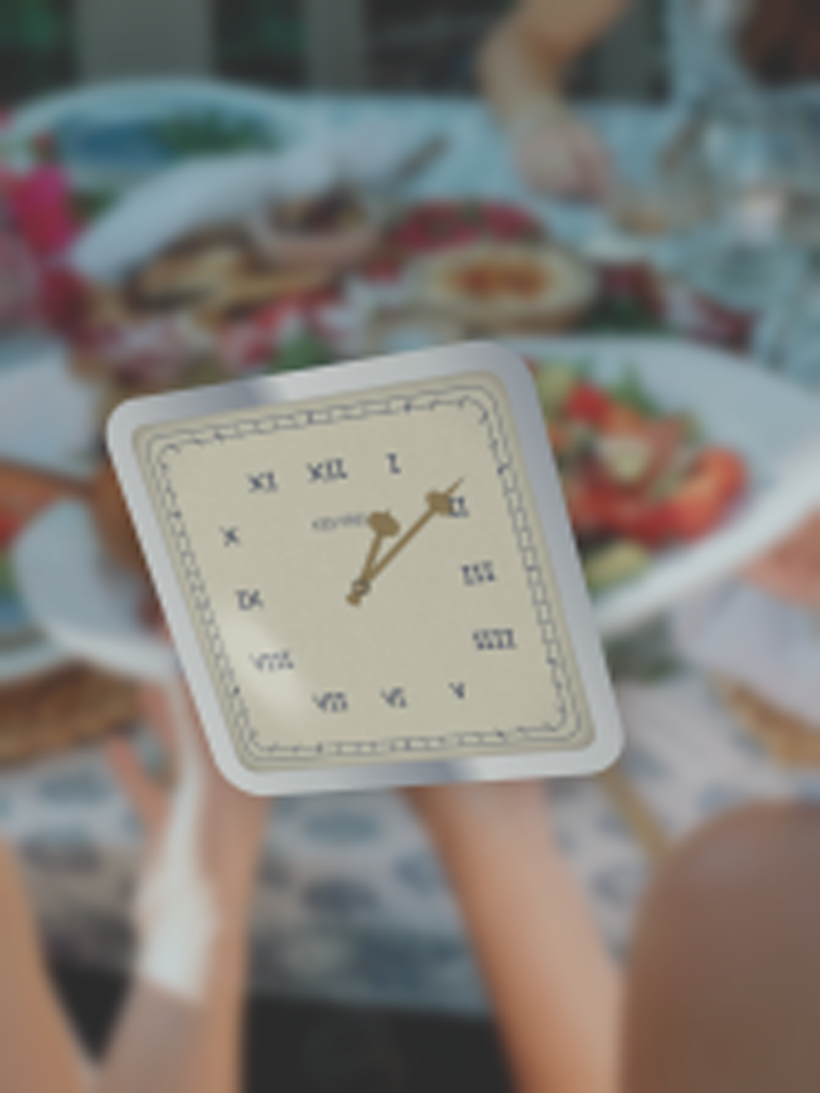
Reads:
{"hour": 1, "minute": 9}
